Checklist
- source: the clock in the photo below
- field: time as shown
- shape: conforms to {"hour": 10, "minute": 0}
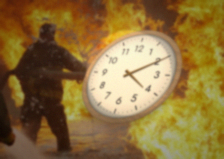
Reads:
{"hour": 4, "minute": 10}
